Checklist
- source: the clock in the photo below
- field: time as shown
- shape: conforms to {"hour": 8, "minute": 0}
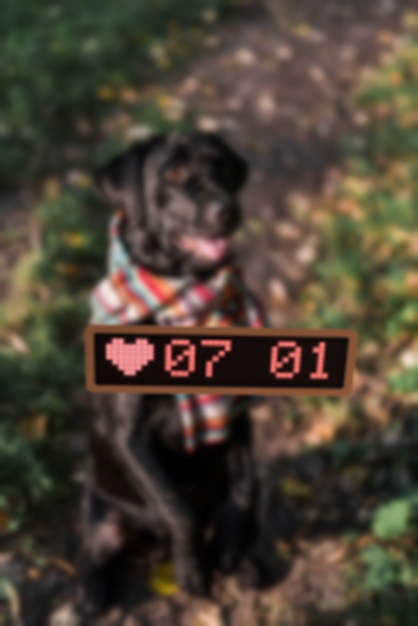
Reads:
{"hour": 7, "minute": 1}
